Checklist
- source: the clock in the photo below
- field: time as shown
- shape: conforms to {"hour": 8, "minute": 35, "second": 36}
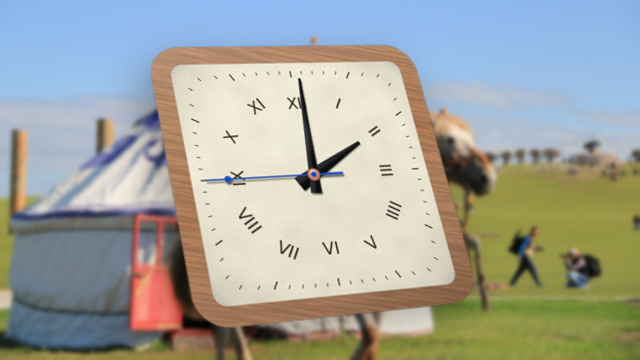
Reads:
{"hour": 2, "minute": 0, "second": 45}
